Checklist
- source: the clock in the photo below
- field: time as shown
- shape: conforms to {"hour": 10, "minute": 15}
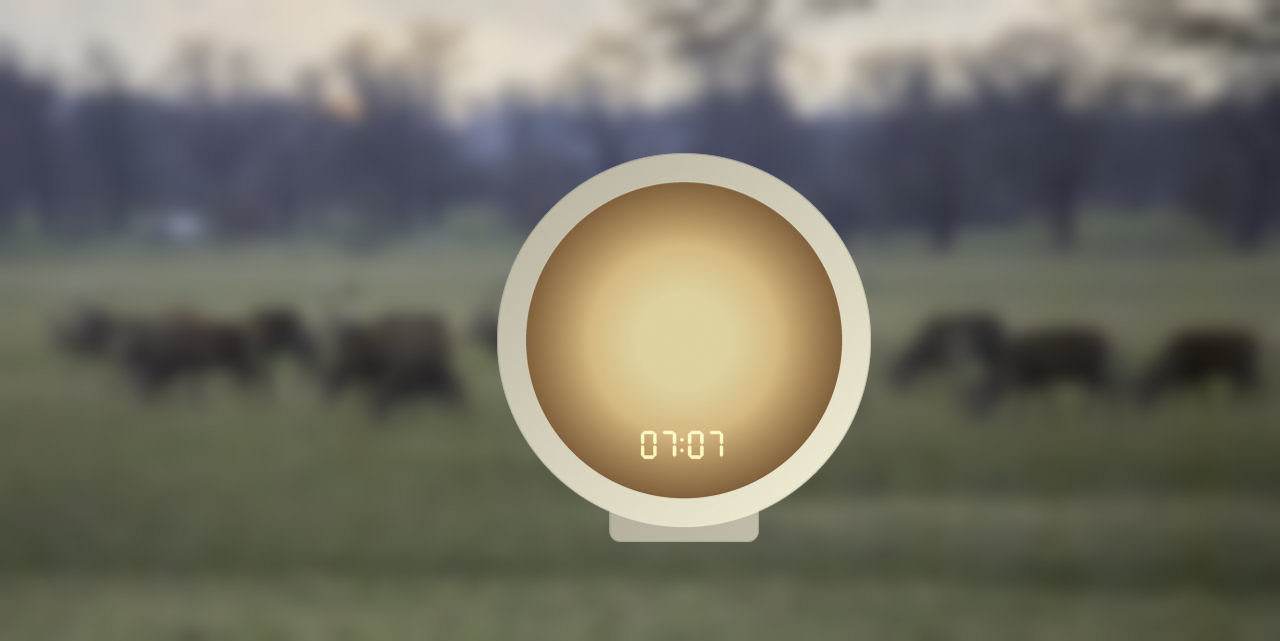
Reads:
{"hour": 7, "minute": 7}
